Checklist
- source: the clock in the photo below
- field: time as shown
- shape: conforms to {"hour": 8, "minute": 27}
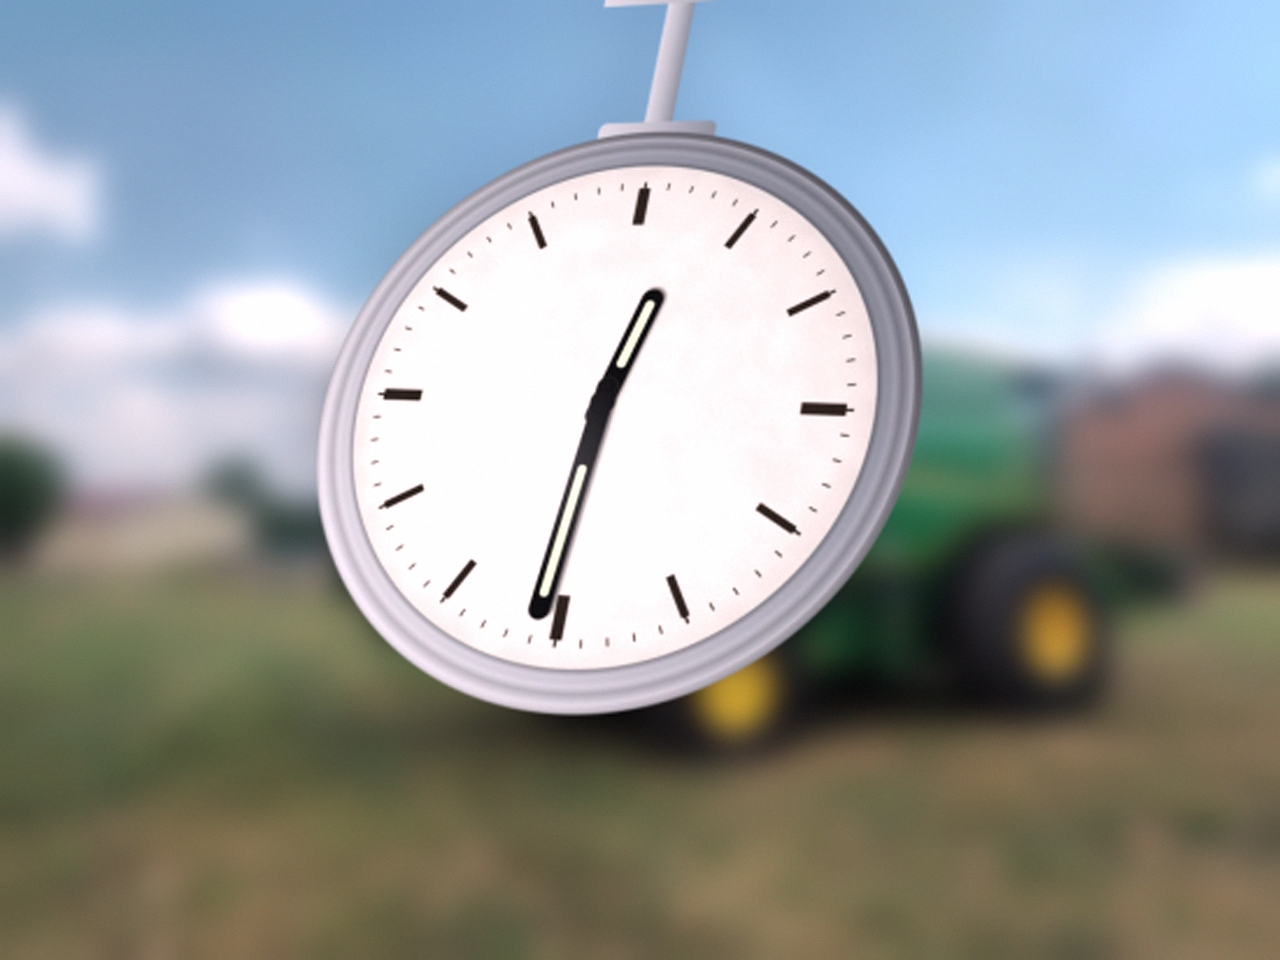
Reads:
{"hour": 12, "minute": 31}
